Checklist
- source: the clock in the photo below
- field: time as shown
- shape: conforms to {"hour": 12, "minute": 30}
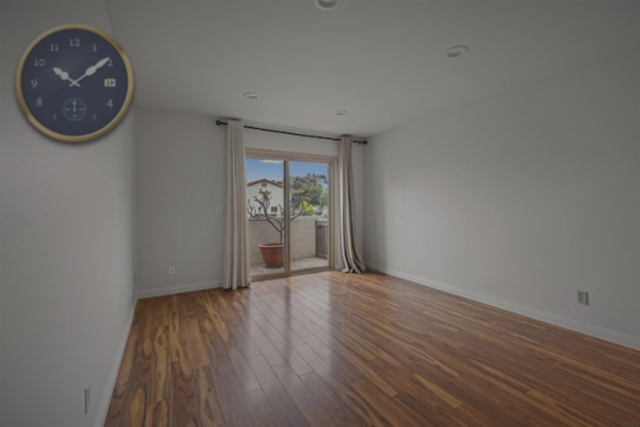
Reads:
{"hour": 10, "minute": 9}
